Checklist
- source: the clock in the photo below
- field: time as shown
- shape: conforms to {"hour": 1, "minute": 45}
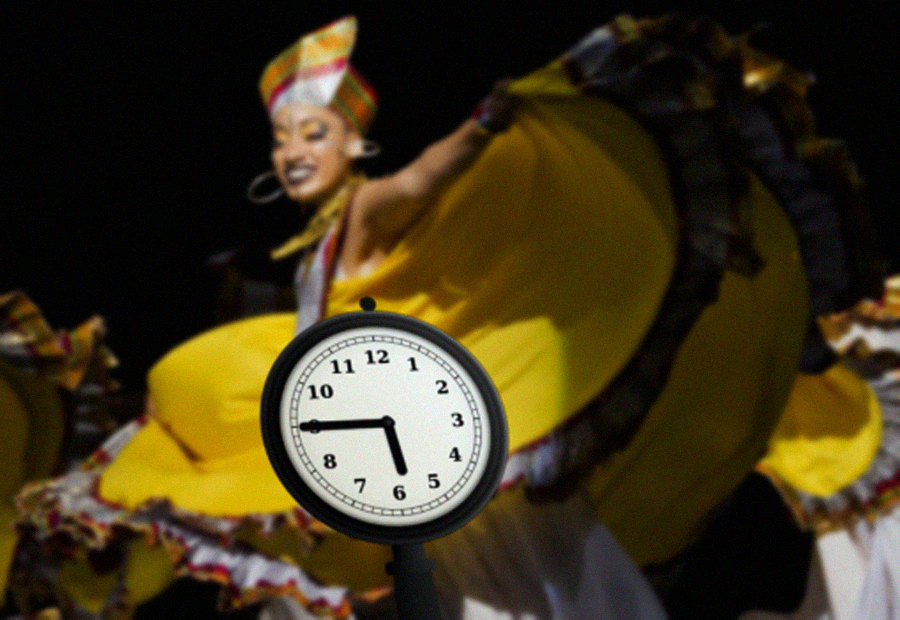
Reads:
{"hour": 5, "minute": 45}
